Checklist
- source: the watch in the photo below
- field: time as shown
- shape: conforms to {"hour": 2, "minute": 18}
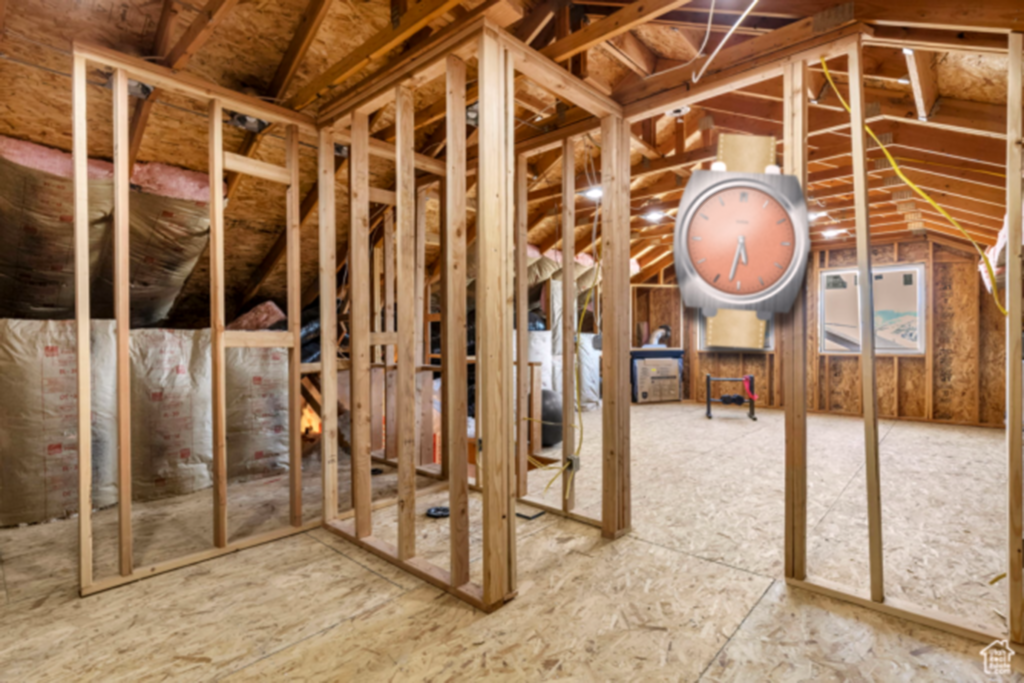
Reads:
{"hour": 5, "minute": 32}
